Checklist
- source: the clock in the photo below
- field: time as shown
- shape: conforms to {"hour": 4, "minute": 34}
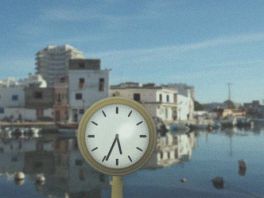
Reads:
{"hour": 5, "minute": 34}
